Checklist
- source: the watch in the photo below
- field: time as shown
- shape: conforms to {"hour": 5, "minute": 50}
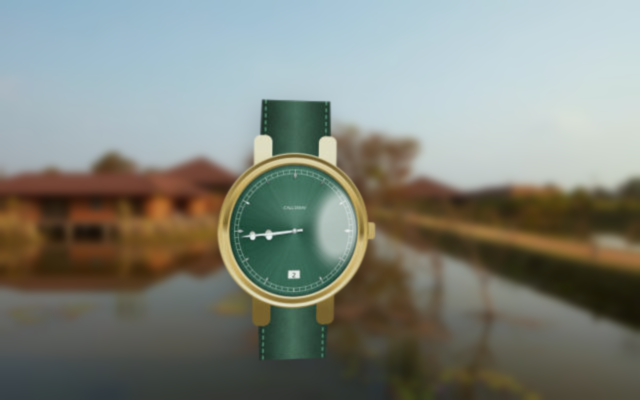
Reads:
{"hour": 8, "minute": 44}
